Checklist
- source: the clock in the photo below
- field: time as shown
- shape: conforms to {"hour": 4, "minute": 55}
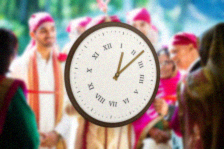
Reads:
{"hour": 1, "minute": 12}
